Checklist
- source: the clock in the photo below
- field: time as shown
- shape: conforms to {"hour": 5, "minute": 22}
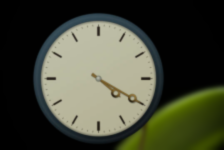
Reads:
{"hour": 4, "minute": 20}
